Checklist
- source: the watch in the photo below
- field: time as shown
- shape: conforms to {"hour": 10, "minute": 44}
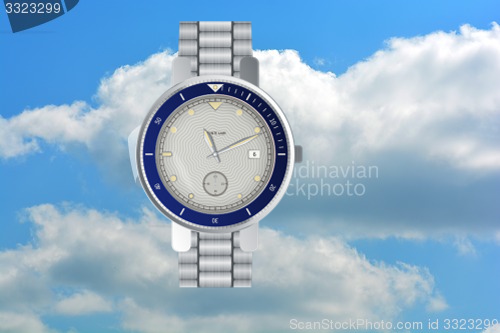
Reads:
{"hour": 11, "minute": 11}
